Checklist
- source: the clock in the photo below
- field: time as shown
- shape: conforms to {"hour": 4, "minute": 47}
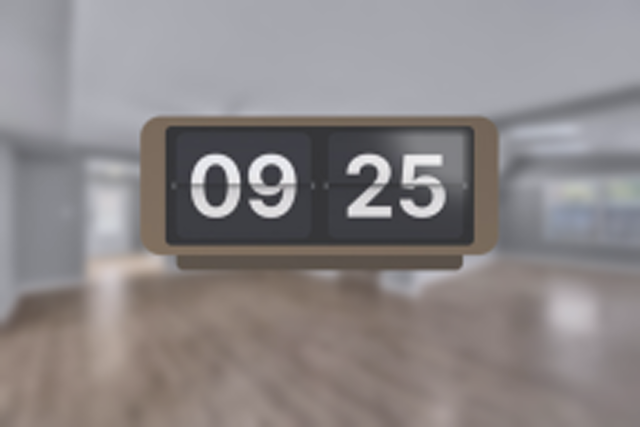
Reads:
{"hour": 9, "minute": 25}
